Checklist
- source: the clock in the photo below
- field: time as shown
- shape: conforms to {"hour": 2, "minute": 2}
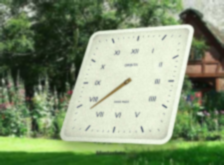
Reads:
{"hour": 7, "minute": 38}
